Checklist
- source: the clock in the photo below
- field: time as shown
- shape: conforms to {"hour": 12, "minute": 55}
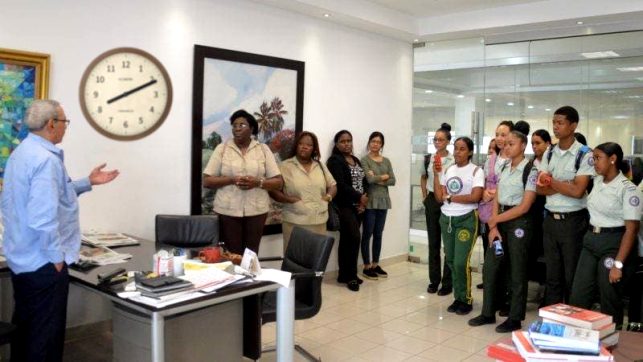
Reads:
{"hour": 8, "minute": 11}
